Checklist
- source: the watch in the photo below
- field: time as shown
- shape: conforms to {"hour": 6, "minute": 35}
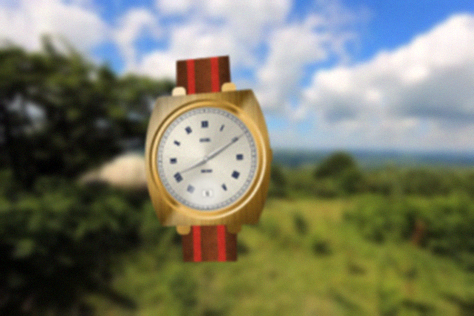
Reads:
{"hour": 8, "minute": 10}
